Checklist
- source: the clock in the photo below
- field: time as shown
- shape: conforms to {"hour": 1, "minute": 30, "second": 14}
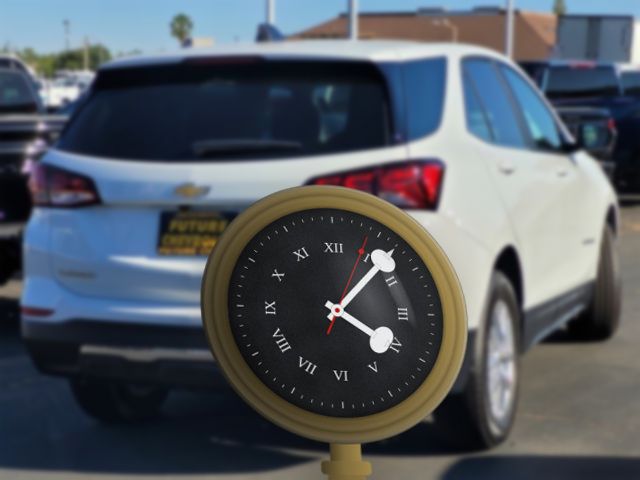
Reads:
{"hour": 4, "minute": 7, "second": 4}
